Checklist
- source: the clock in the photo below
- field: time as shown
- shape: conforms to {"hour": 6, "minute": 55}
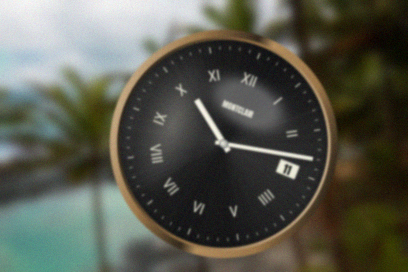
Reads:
{"hour": 10, "minute": 13}
